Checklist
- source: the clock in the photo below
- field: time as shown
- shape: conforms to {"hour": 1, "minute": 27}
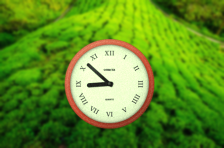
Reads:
{"hour": 8, "minute": 52}
